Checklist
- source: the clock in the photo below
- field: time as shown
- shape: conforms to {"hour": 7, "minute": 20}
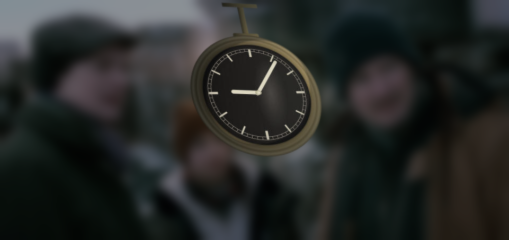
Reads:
{"hour": 9, "minute": 6}
